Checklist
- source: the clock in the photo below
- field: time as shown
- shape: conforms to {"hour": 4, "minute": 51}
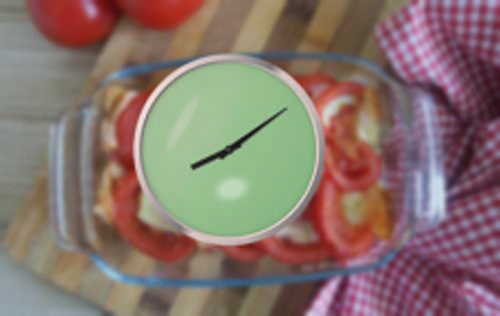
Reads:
{"hour": 8, "minute": 9}
